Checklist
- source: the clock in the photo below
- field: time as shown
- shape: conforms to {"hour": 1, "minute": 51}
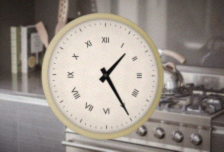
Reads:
{"hour": 1, "minute": 25}
